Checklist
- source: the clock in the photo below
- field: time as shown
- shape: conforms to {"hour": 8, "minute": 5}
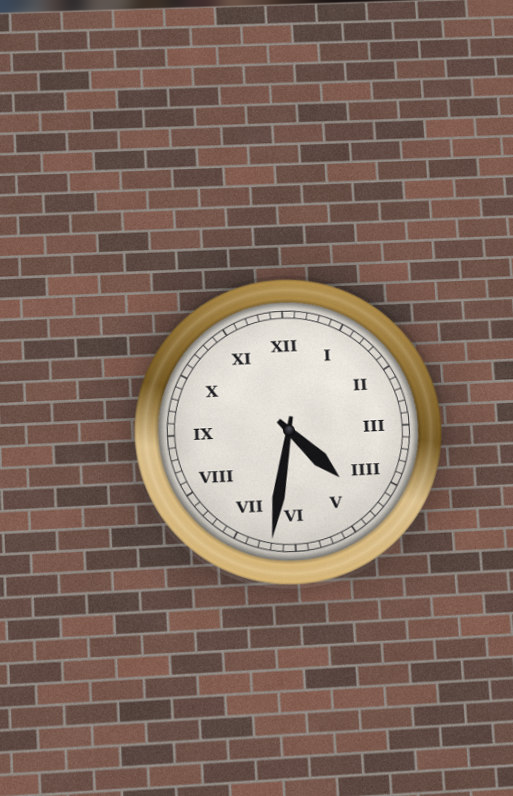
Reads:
{"hour": 4, "minute": 32}
